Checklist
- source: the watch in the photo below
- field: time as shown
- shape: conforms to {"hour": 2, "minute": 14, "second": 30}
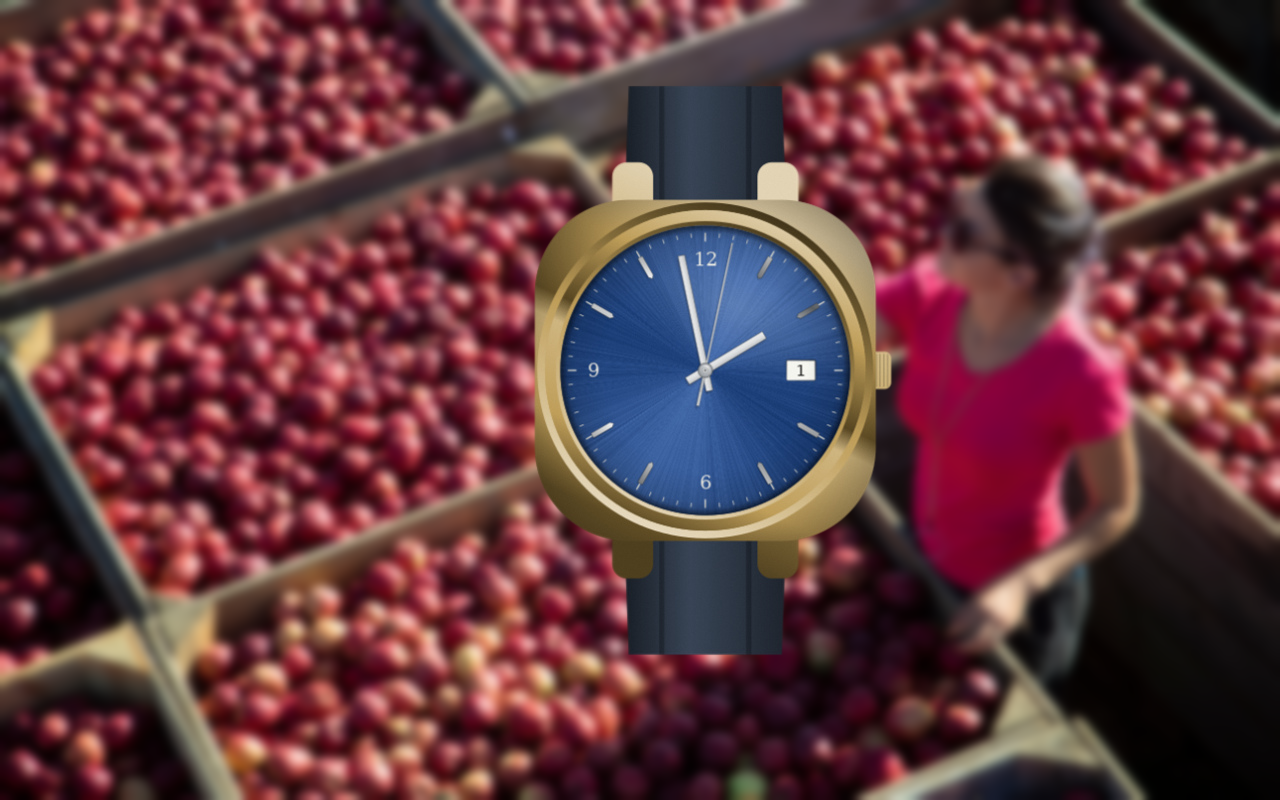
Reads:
{"hour": 1, "minute": 58, "second": 2}
